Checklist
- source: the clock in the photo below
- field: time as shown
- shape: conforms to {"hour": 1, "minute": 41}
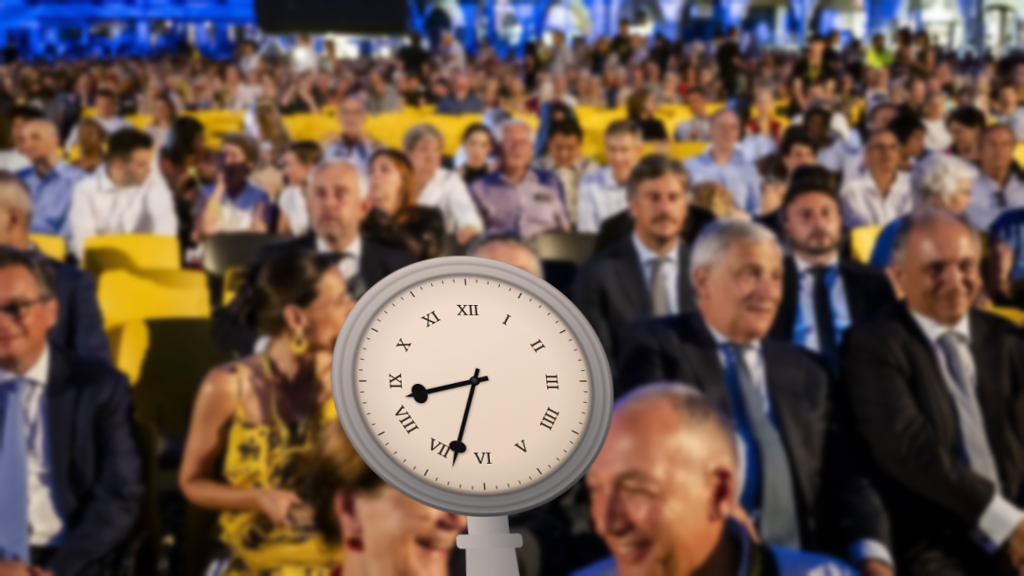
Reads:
{"hour": 8, "minute": 33}
